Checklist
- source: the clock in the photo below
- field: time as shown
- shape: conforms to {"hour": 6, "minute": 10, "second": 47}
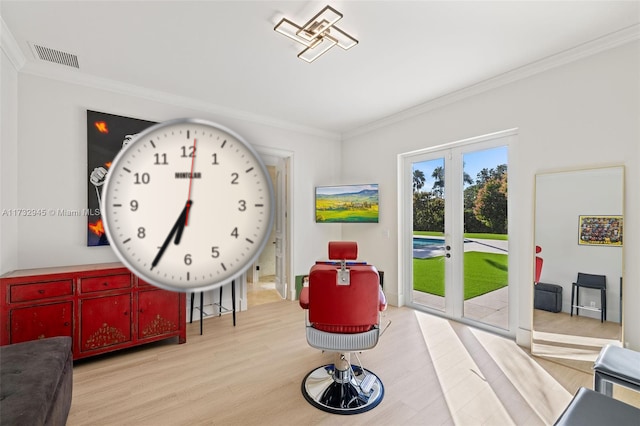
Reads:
{"hour": 6, "minute": 35, "second": 1}
